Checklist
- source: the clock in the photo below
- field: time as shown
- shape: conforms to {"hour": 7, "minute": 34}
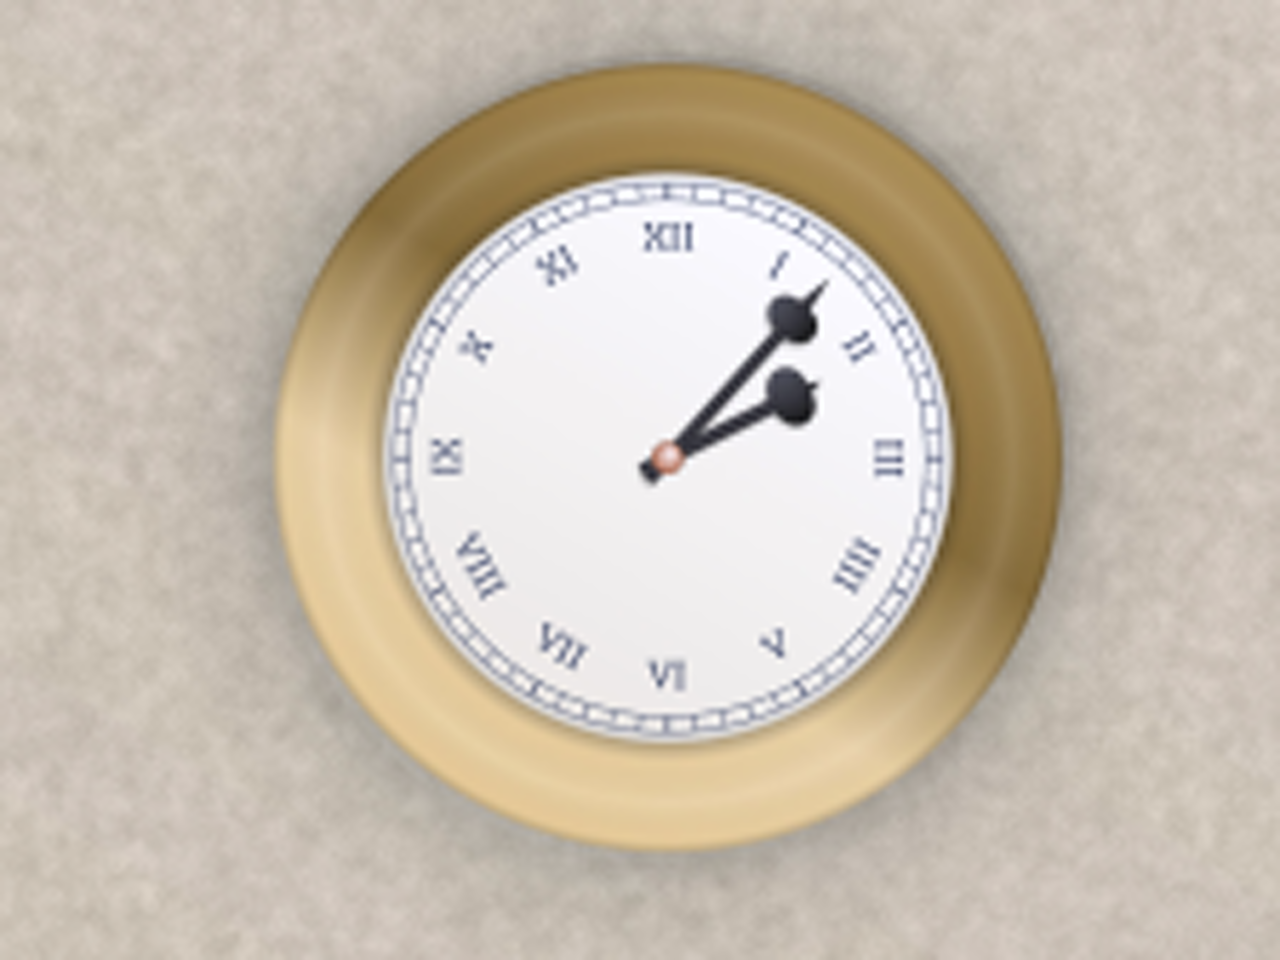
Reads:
{"hour": 2, "minute": 7}
